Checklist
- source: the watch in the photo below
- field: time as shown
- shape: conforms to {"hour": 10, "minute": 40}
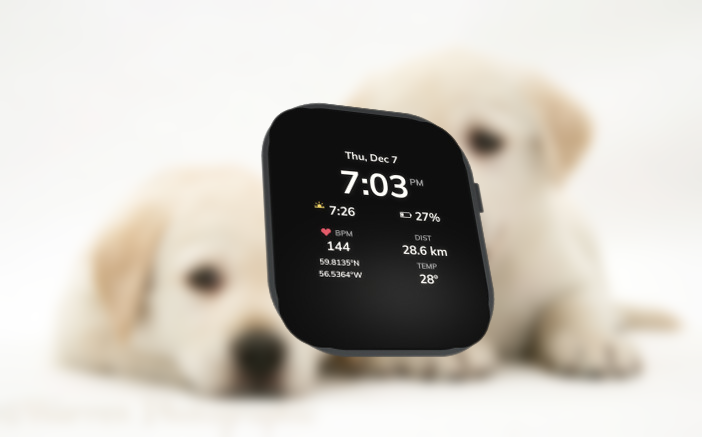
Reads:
{"hour": 7, "minute": 3}
